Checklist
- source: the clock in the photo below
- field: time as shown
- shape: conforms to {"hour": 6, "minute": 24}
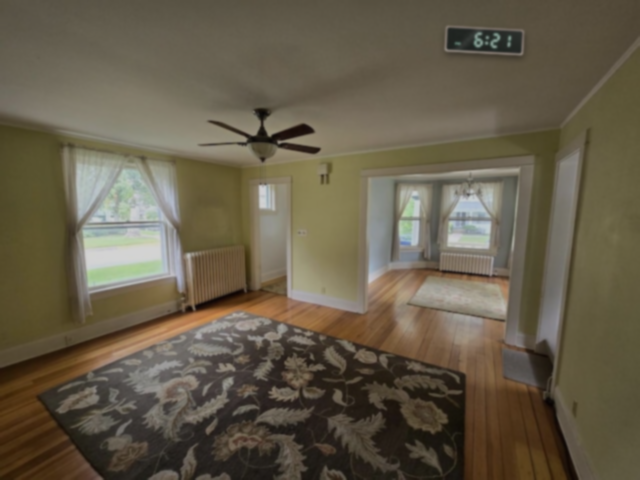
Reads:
{"hour": 6, "minute": 21}
